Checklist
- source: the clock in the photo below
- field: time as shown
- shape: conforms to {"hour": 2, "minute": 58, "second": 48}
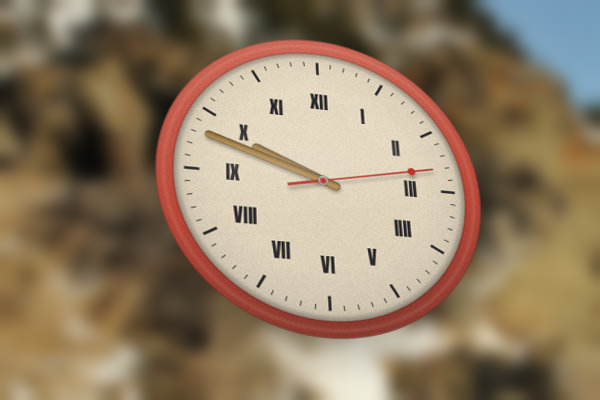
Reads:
{"hour": 9, "minute": 48, "second": 13}
